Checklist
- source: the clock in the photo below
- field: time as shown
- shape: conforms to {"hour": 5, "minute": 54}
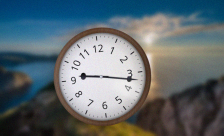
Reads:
{"hour": 9, "minute": 17}
